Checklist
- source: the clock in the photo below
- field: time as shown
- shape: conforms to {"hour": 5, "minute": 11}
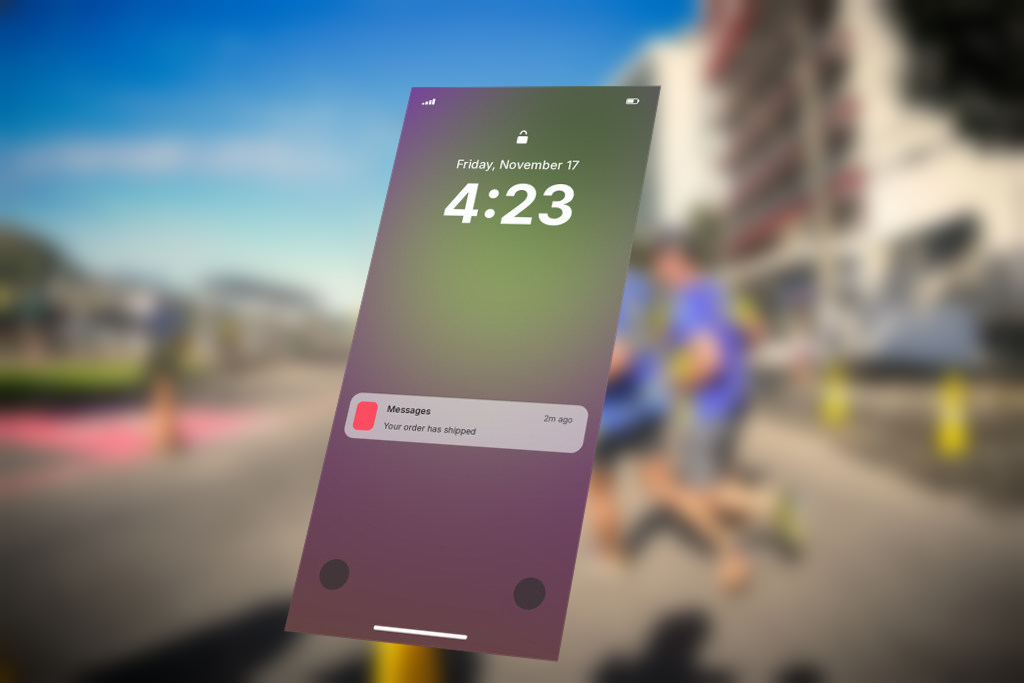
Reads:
{"hour": 4, "minute": 23}
